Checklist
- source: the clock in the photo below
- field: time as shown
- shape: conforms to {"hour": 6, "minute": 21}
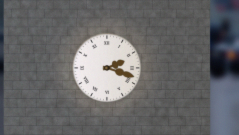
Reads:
{"hour": 2, "minute": 18}
